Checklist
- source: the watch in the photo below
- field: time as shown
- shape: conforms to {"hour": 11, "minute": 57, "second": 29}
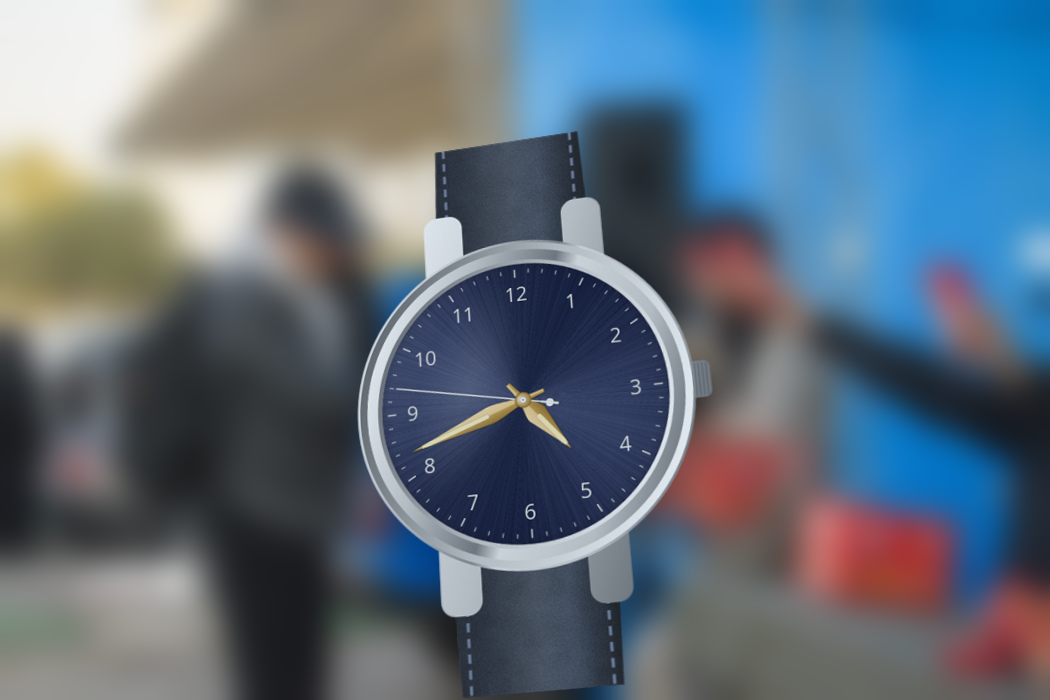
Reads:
{"hour": 4, "minute": 41, "second": 47}
